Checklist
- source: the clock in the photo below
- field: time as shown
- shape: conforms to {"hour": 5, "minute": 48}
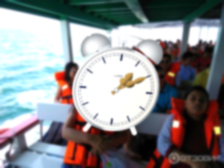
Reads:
{"hour": 1, "minute": 10}
